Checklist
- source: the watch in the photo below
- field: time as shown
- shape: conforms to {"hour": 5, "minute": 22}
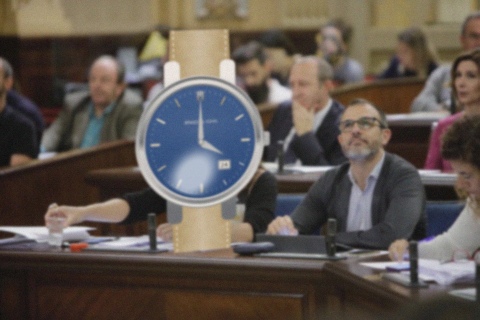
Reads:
{"hour": 4, "minute": 0}
